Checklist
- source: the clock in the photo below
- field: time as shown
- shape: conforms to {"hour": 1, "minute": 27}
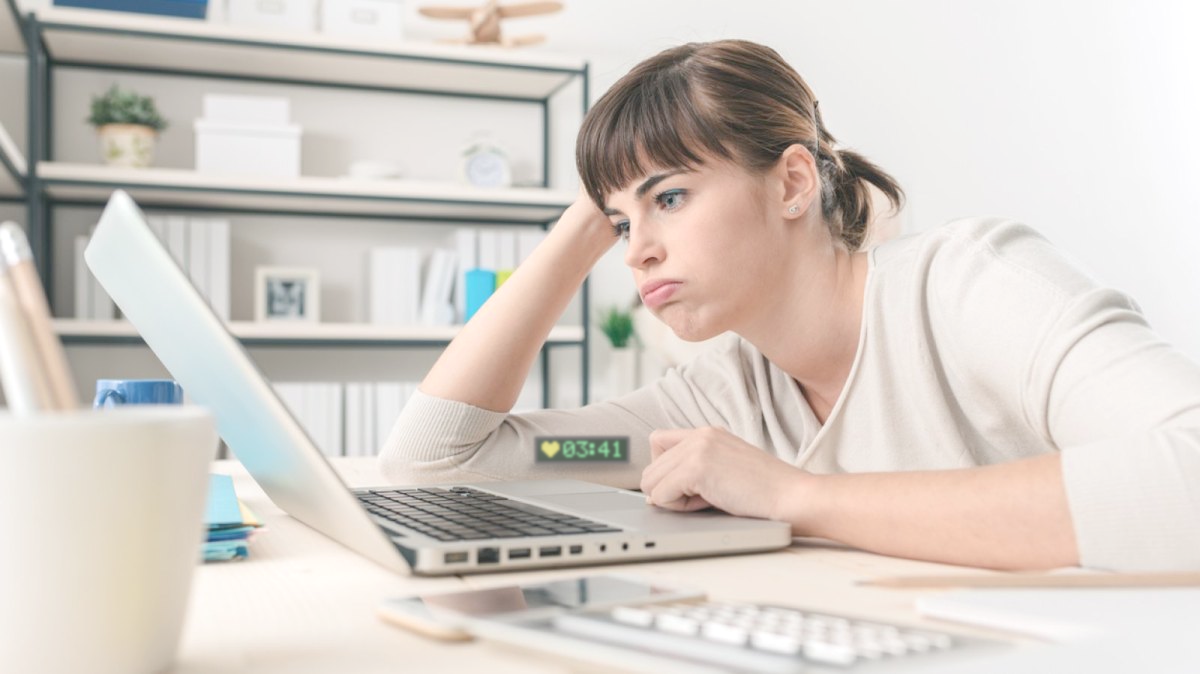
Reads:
{"hour": 3, "minute": 41}
